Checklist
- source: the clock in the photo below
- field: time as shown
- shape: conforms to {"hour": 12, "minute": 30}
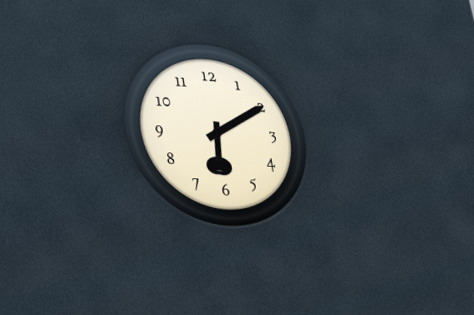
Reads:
{"hour": 6, "minute": 10}
